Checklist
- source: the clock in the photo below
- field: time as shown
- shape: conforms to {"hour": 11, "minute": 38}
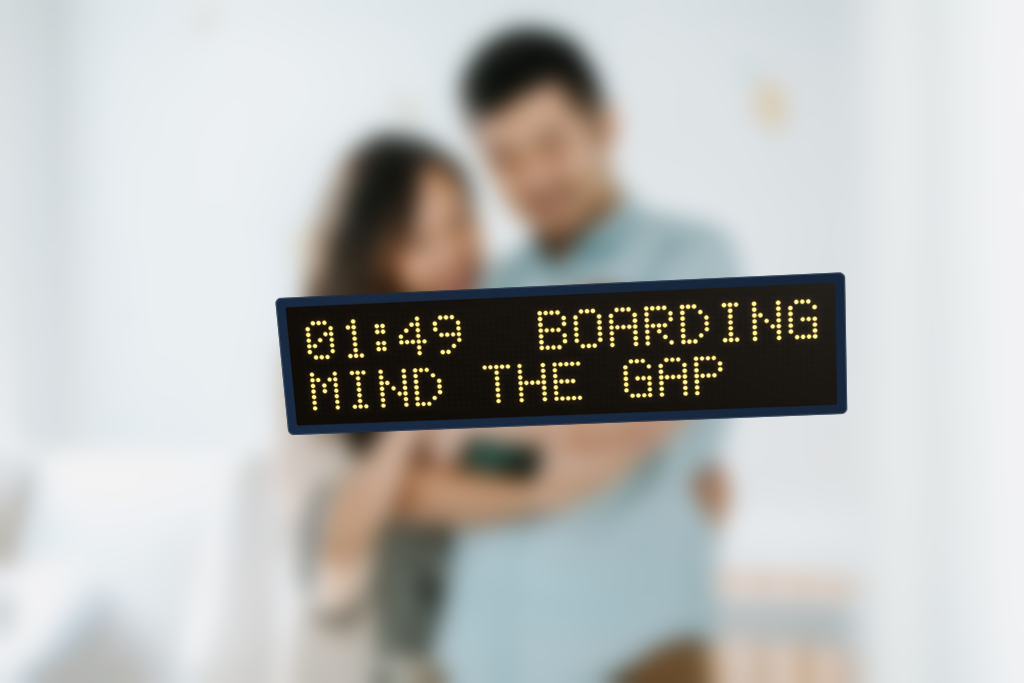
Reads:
{"hour": 1, "minute": 49}
